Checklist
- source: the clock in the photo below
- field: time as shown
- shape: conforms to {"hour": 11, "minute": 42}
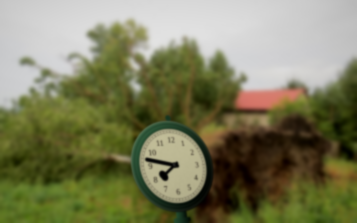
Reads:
{"hour": 7, "minute": 47}
